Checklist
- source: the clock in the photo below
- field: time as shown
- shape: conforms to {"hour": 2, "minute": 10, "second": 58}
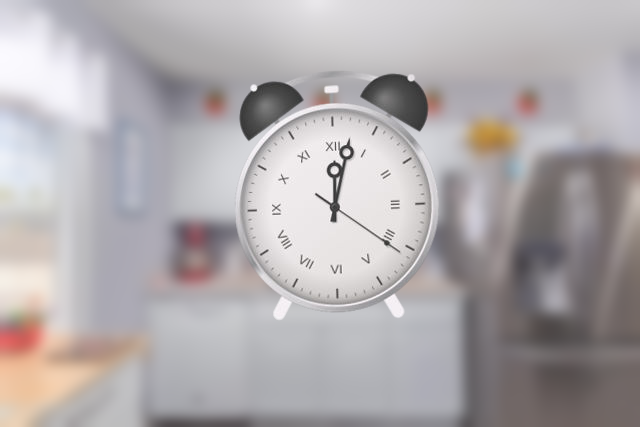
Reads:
{"hour": 12, "minute": 2, "second": 21}
